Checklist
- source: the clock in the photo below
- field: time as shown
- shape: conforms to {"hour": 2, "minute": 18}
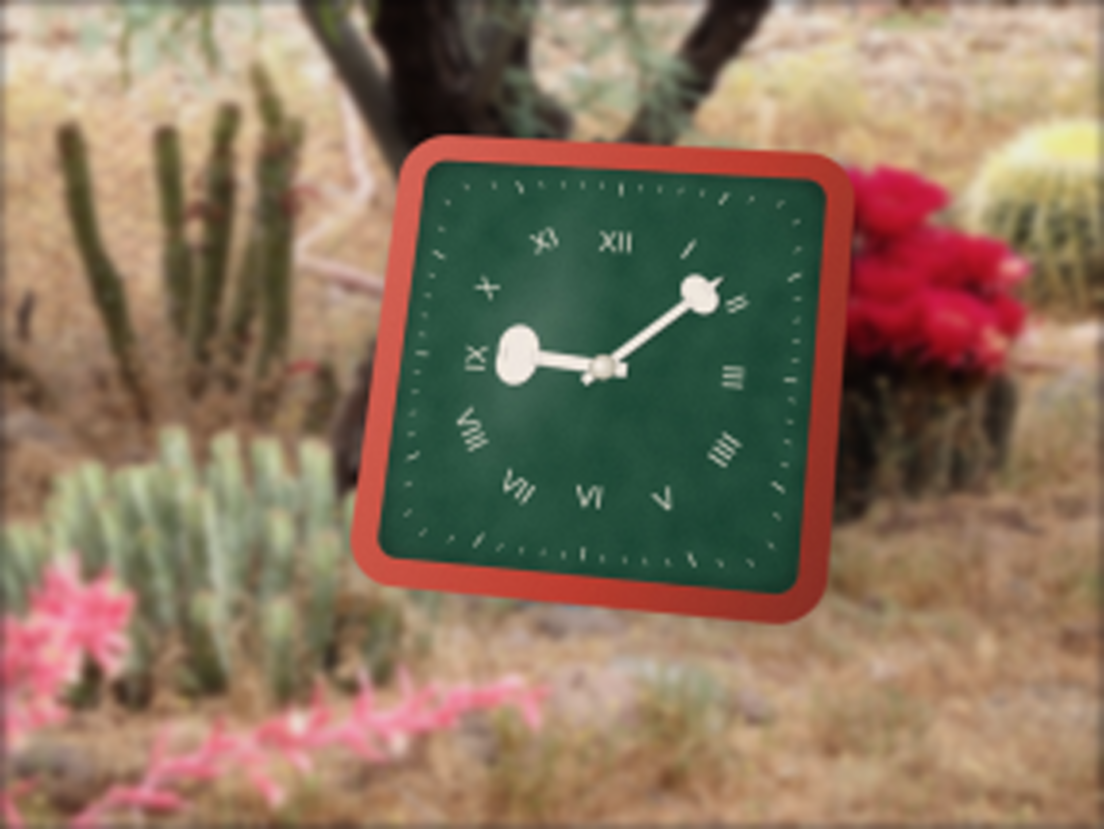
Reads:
{"hour": 9, "minute": 8}
